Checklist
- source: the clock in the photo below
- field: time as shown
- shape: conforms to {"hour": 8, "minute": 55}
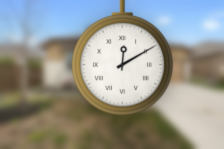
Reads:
{"hour": 12, "minute": 10}
